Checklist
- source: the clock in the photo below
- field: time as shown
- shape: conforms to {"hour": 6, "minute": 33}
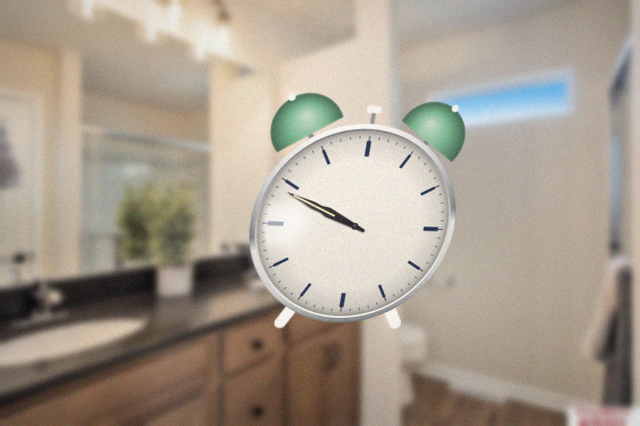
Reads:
{"hour": 9, "minute": 49}
